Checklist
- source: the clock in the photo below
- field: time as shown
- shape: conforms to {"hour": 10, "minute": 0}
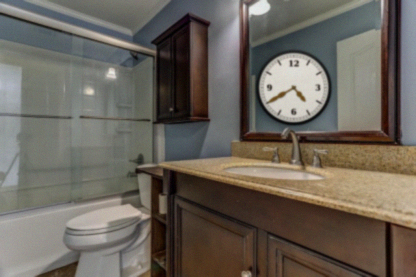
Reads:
{"hour": 4, "minute": 40}
